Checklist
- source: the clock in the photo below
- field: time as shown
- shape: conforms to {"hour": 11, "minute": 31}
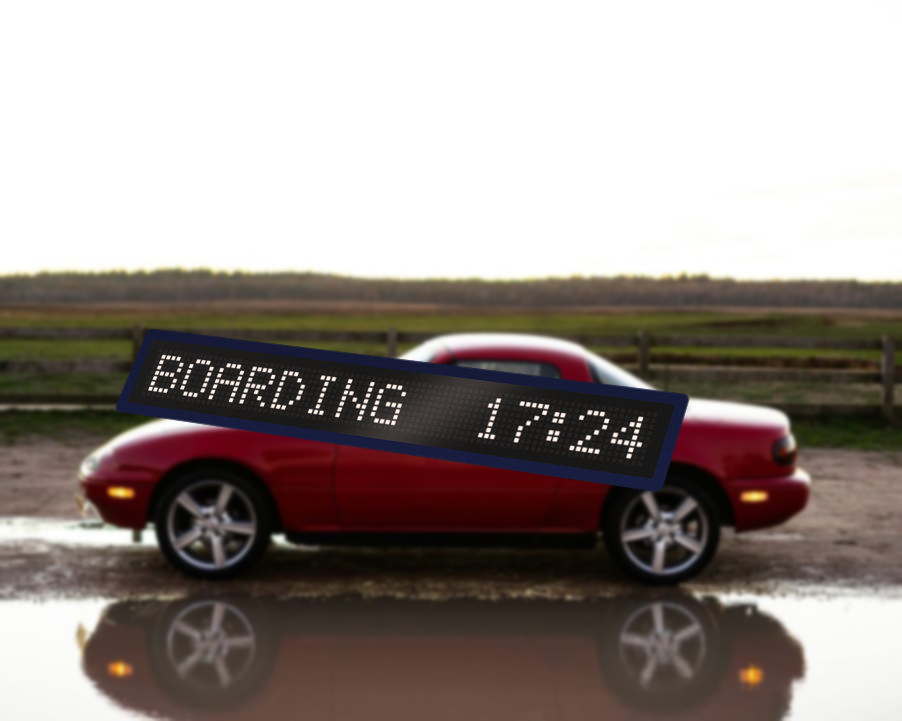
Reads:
{"hour": 17, "minute": 24}
